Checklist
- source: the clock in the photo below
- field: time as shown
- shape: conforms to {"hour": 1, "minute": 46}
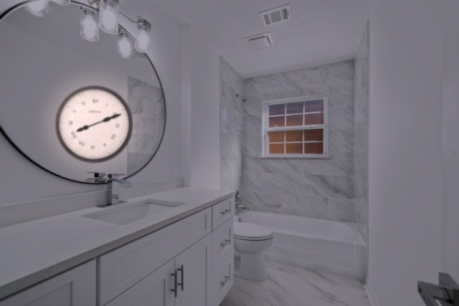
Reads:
{"hour": 8, "minute": 11}
